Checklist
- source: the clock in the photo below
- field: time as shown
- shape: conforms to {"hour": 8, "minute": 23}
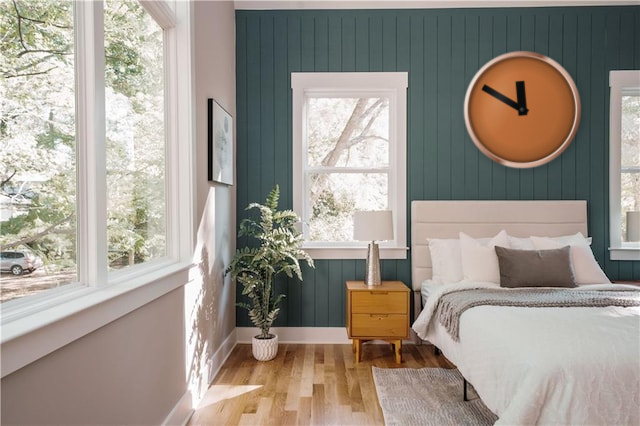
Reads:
{"hour": 11, "minute": 50}
